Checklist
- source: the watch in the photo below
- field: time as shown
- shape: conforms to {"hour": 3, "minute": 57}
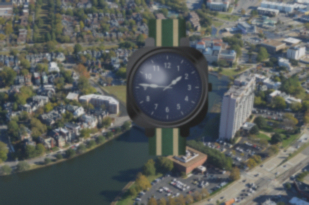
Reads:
{"hour": 1, "minute": 46}
